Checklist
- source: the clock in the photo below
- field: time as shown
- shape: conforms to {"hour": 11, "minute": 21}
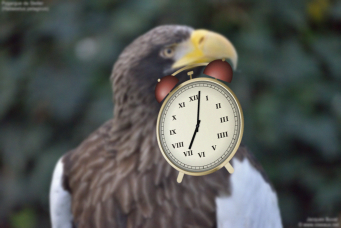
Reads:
{"hour": 7, "minute": 2}
